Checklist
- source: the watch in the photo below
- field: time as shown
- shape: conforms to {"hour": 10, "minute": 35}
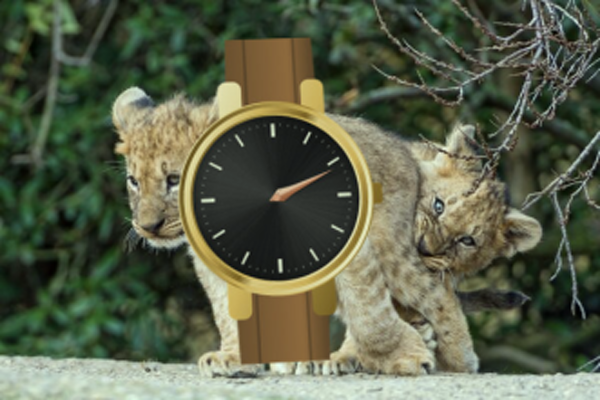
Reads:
{"hour": 2, "minute": 11}
